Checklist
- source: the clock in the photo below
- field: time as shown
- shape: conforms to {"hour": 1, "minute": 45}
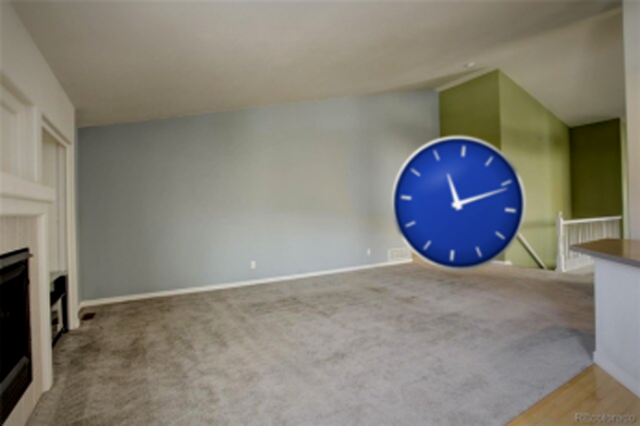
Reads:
{"hour": 11, "minute": 11}
